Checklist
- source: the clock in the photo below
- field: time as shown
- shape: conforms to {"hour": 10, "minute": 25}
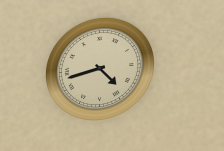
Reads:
{"hour": 3, "minute": 38}
